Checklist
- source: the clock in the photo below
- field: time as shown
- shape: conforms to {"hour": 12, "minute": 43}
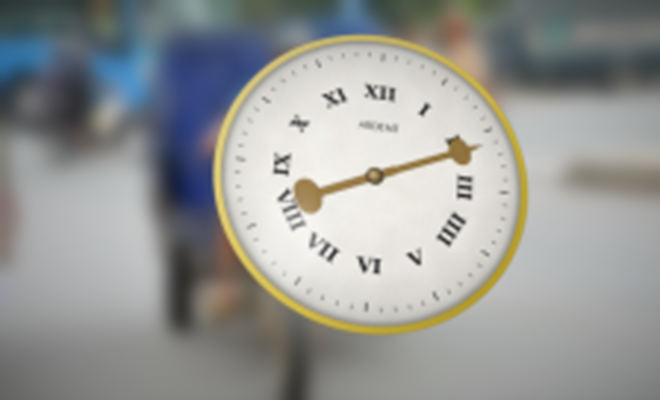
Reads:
{"hour": 8, "minute": 11}
